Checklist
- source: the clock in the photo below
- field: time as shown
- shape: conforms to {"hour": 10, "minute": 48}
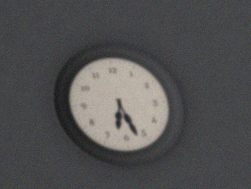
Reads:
{"hour": 6, "minute": 27}
